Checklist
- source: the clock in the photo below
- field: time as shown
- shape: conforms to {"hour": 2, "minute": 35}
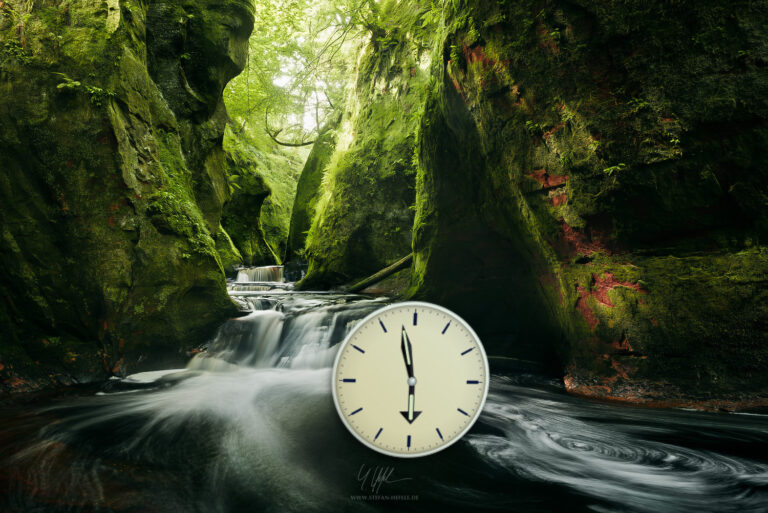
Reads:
{"hour": 5, "minute": 58}
